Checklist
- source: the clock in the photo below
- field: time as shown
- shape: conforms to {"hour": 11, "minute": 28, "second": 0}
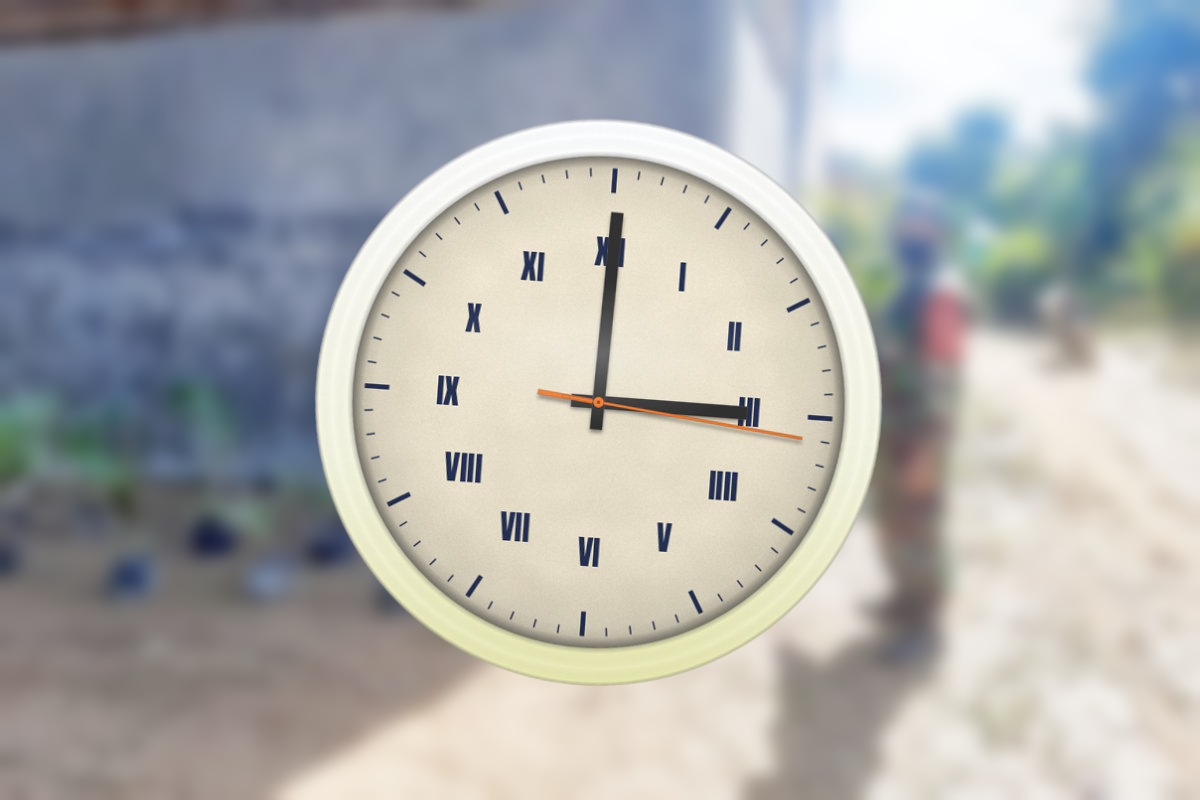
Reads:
{"hour": 3, "minute": 0, "second": 16}
